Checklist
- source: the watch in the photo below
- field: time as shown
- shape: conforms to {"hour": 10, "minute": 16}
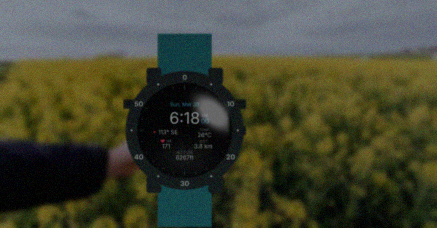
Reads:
{"hour": 6, "minute": 18}
